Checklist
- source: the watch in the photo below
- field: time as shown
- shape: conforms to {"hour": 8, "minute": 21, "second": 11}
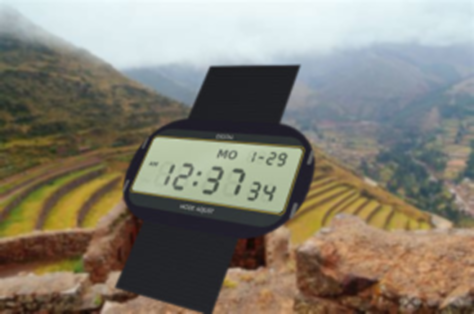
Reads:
{"hour": 12, "minute": 37, "second": 34}
